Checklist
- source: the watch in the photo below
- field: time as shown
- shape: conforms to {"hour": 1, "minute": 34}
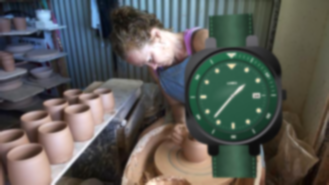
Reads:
{"hour": 1, "minute": 37}
